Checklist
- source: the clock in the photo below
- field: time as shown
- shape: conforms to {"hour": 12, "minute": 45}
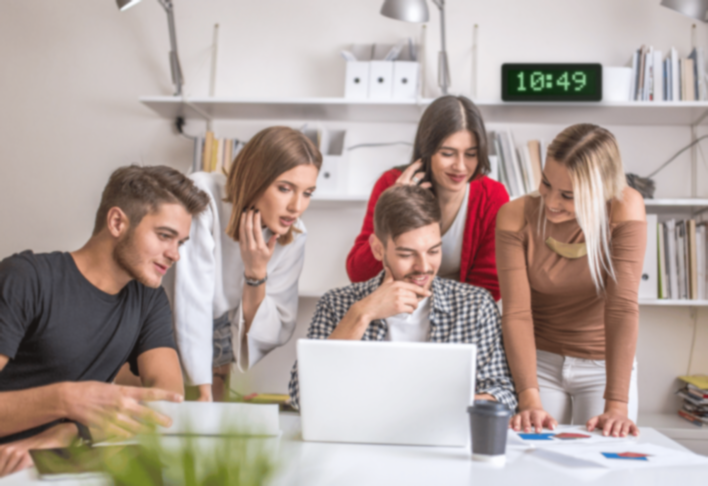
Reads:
{"hour": 10, "minute": 49}
